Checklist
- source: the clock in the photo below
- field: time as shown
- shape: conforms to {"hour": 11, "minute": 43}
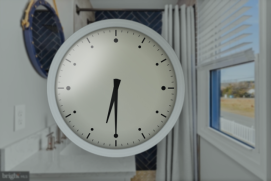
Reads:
{"hour": 6, "minute": 30}
